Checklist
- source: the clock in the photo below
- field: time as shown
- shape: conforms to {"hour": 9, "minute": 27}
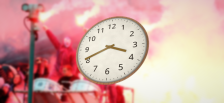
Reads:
{"hour": 3, "minute": 41}
